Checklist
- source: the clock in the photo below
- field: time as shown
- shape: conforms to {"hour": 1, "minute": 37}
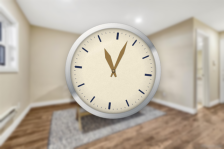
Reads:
{"hour": 11, "minute": 3}
